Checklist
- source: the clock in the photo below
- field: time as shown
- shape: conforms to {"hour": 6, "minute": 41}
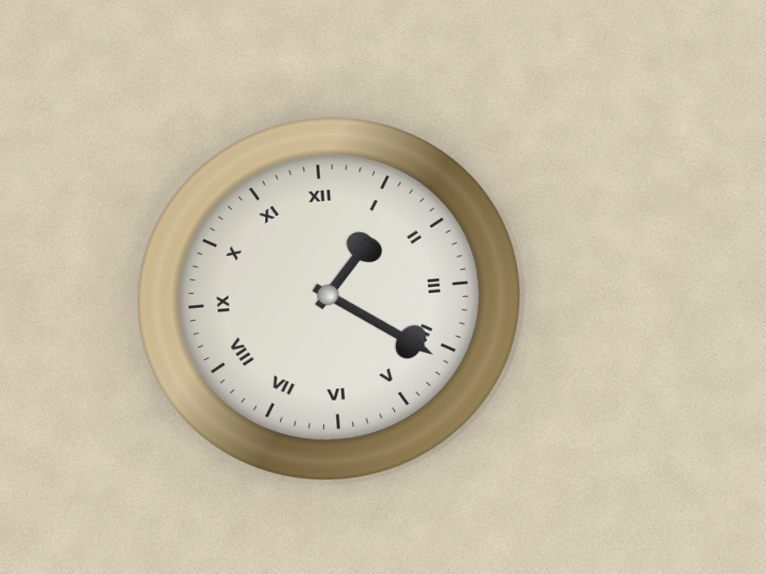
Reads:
{"hour": 1, "minute": 21}
